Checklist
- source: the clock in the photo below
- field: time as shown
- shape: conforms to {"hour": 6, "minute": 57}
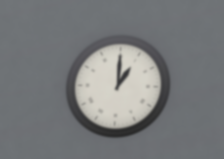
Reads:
{"hour": 1, "minute": 0}
